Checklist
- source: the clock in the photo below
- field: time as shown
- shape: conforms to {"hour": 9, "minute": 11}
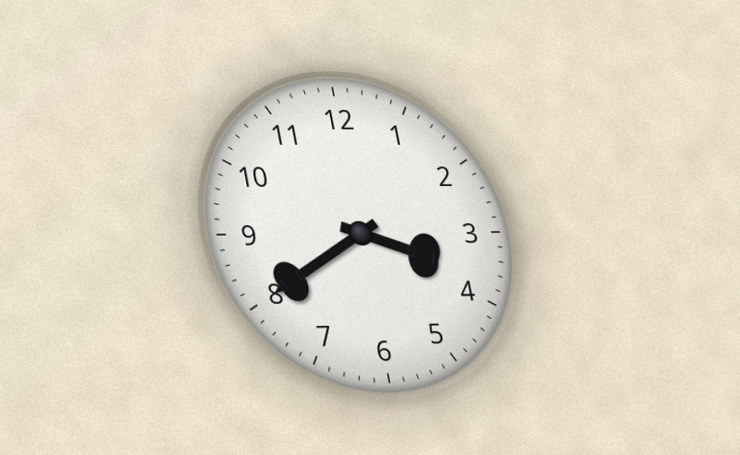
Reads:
{"hour": 3, "minute": 40}
